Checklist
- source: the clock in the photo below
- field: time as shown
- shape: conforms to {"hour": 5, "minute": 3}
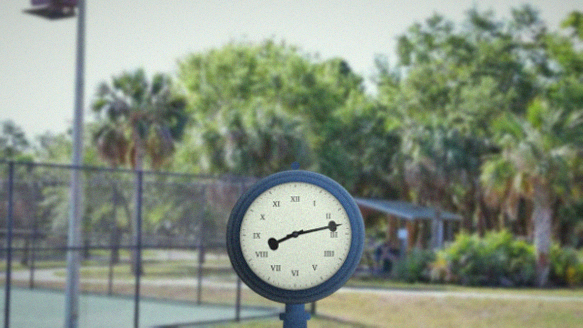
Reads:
{"hour": 8, "minute": 13}
